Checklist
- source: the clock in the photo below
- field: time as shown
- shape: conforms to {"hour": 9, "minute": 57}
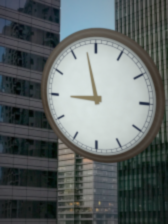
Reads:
{"hour": 8, "minute": 58}
